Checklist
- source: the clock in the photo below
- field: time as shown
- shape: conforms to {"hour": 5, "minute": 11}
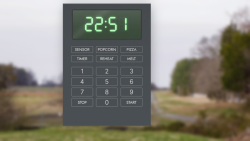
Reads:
{"hour": 22, "minute": 51}
